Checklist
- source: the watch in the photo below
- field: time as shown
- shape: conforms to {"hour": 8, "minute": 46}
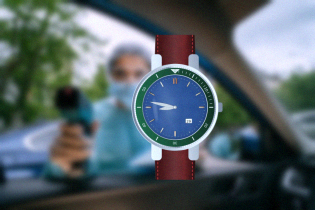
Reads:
{"hour": 8, "minute": 47}
